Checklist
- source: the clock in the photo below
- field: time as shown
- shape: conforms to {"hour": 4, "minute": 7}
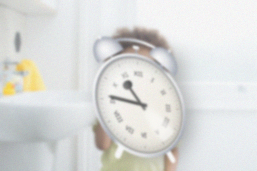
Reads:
{"hour": 10, "minute": 46}
